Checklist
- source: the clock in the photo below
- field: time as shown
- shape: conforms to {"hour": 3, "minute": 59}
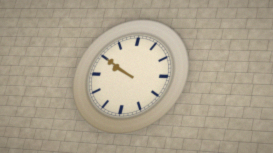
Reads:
{"hour": 9, "minute": 50}
